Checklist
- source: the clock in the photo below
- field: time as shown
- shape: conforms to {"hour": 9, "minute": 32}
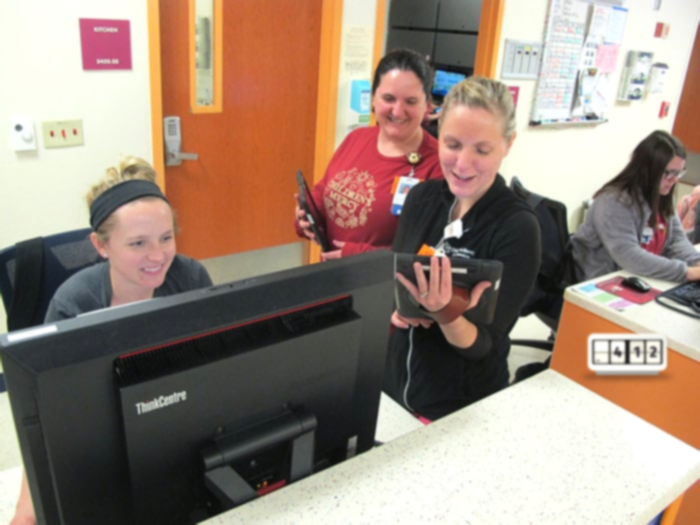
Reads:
{"hour": 4, "minute": 12}
